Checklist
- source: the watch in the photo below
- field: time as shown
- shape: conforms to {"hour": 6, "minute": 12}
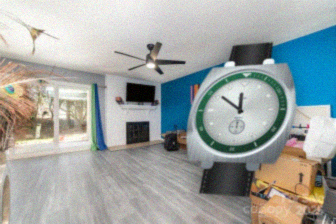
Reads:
{"hour": 11, "minute": 51}
